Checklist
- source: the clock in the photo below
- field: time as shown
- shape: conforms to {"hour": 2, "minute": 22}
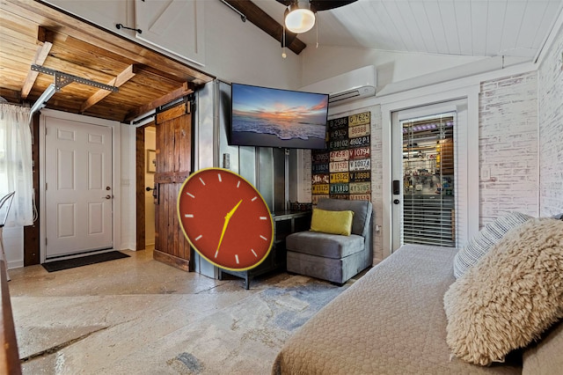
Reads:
{"hour": 1, "minute": 35}
